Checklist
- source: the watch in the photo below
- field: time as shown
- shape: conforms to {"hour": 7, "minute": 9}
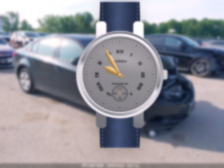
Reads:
{"hour": 9, "minute": 55}
